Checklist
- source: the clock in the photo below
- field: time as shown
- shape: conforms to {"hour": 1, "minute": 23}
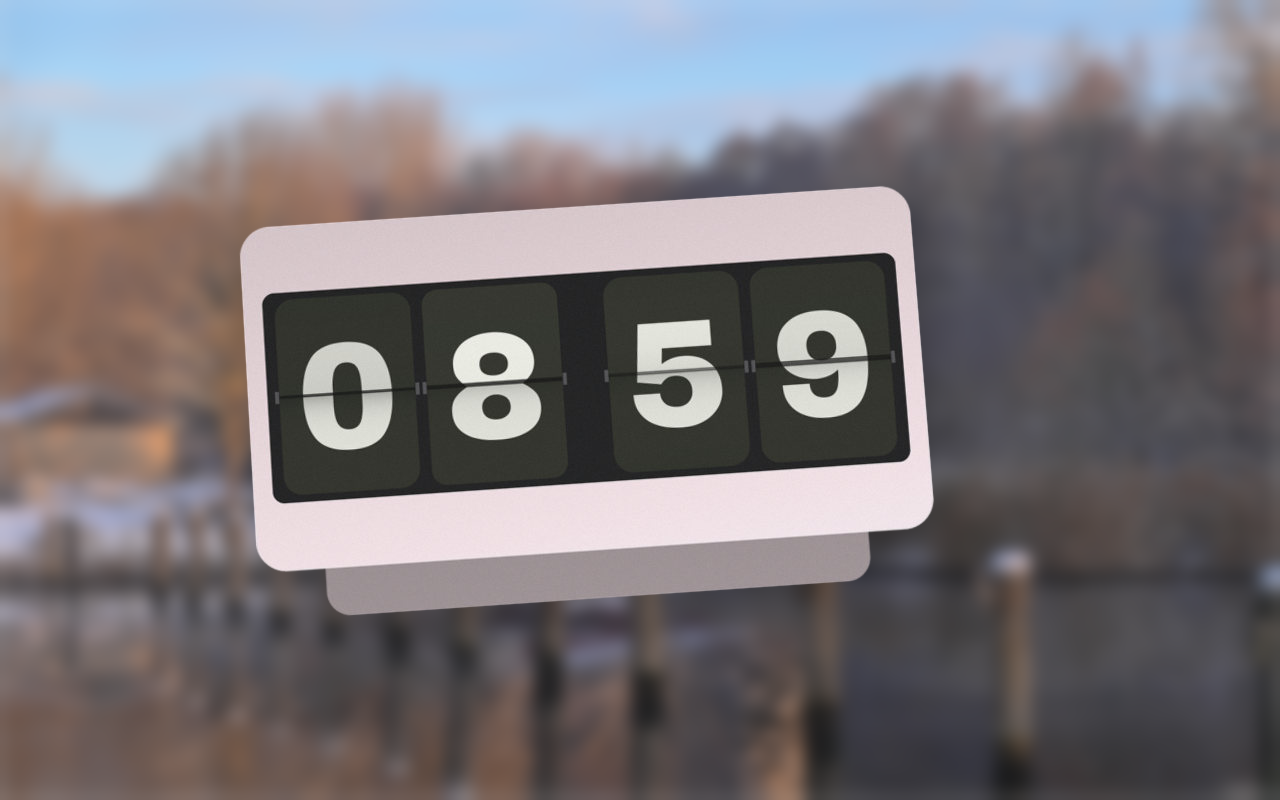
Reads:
{"hour": 8, "minute": 59}
